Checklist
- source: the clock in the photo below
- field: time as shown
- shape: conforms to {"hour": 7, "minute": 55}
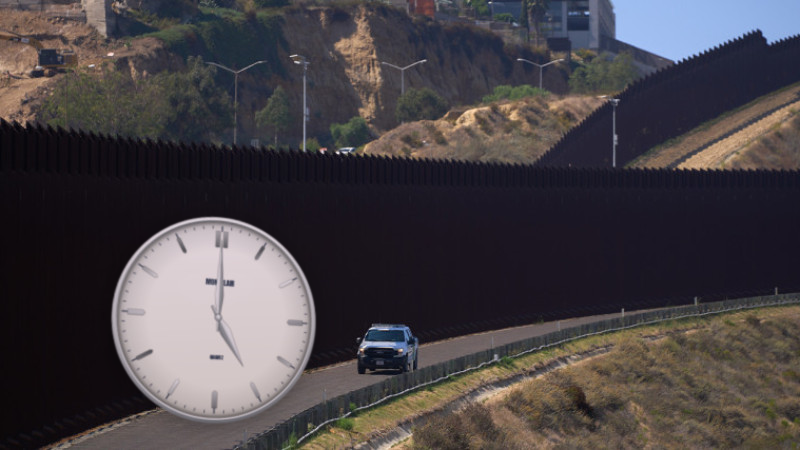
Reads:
{"hour": 5, "minute": 0}
